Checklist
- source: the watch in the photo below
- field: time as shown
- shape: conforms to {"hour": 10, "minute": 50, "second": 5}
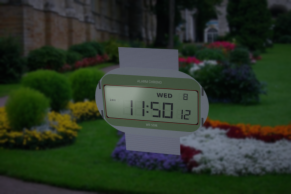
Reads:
{"hour": 11, "minute": 50, "second": 12}
